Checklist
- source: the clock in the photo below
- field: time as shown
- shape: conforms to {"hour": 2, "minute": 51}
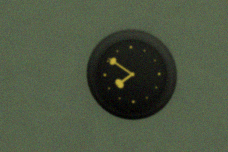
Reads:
{"hour": 7, "minute": 51}
